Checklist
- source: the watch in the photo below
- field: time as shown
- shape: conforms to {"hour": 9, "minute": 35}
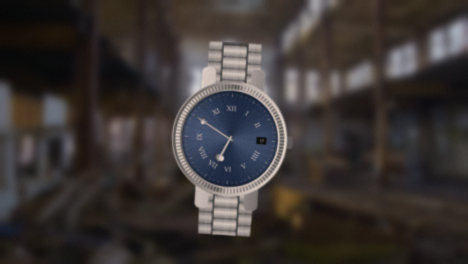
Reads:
{"hour": 6, "minute": 50}
